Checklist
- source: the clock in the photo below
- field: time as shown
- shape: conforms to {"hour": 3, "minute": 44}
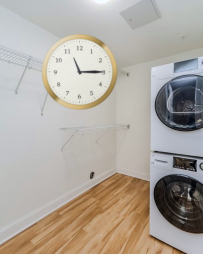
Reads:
{"hour": 11, "minute": 15}
